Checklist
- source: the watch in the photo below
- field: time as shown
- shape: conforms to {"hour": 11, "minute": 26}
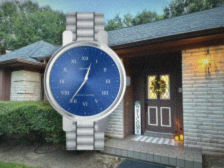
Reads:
{"hour": 12, "minute": 36}
